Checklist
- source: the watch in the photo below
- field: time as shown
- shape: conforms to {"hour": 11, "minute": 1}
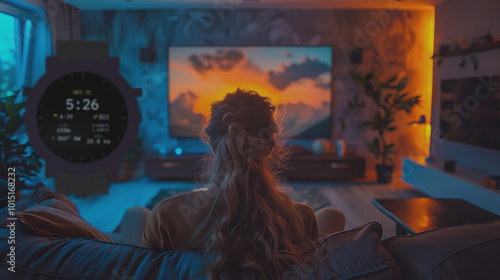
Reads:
{"hour": 5, "minute": 26}
